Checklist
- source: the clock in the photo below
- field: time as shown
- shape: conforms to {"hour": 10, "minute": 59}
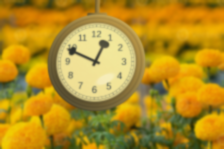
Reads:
{"hour": 12, "minute": 49}
